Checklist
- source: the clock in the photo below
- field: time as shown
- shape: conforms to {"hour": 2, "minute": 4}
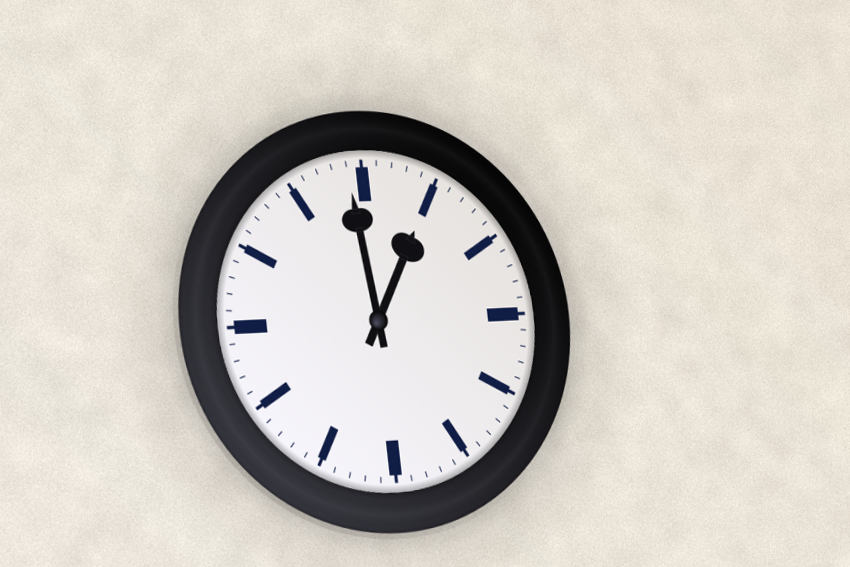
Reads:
{"hour": 12, "minute": 59}
